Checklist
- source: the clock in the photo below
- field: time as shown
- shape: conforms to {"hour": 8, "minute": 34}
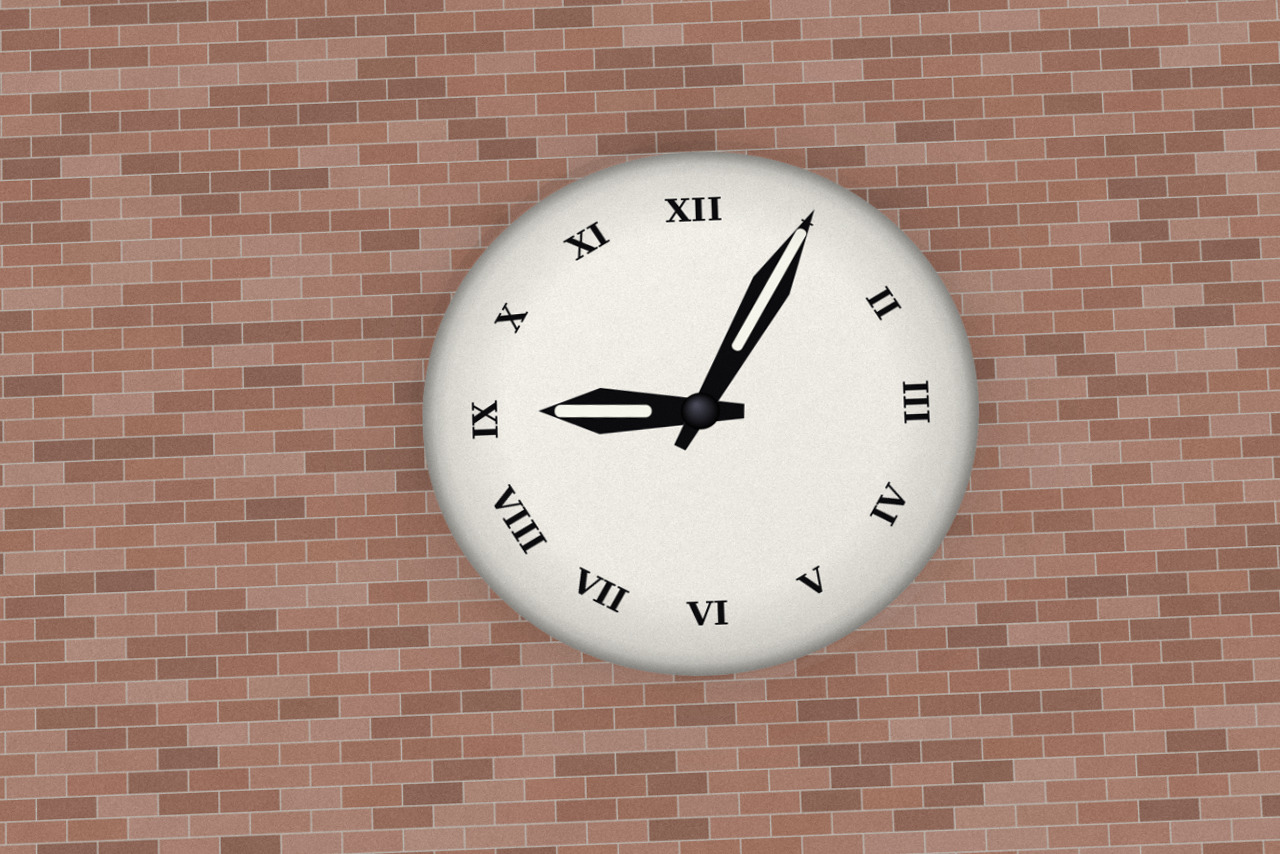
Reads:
{"hour": 9, "minute": 5}
